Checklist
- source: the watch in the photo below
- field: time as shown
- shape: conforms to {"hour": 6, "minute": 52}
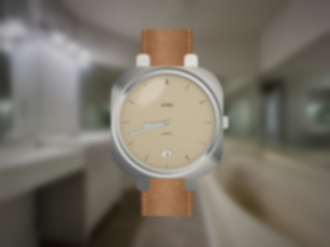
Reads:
{"hour": 8, "minute": 42}
